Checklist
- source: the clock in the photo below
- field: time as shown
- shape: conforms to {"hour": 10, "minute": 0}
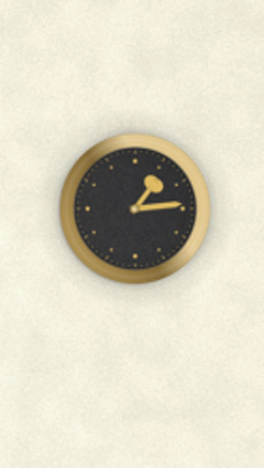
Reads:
{"hour": 1, "minute": 14}
